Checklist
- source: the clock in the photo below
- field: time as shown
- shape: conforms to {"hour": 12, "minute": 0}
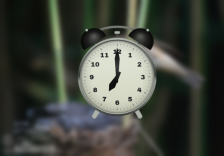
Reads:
{"hour": 7, "minute": 0}
